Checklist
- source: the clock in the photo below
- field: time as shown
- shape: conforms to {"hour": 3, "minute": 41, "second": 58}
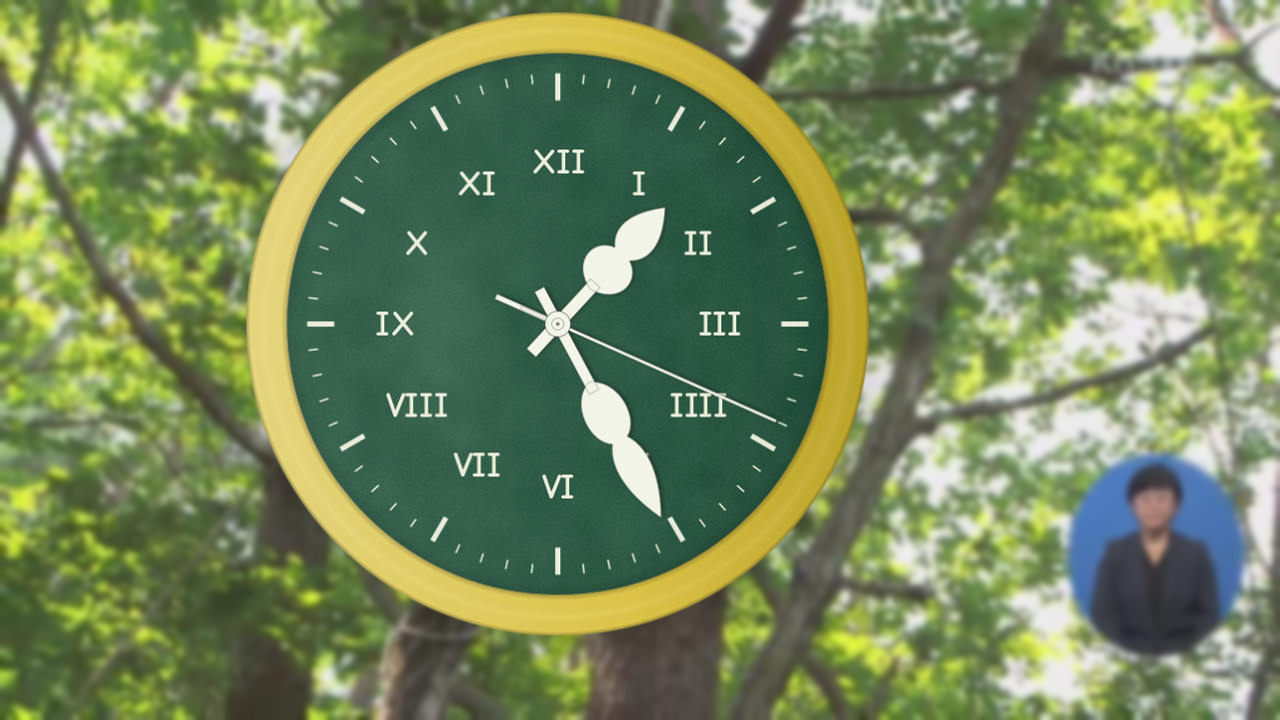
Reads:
{"hour": 1, "minute": 25, "second": 19}
